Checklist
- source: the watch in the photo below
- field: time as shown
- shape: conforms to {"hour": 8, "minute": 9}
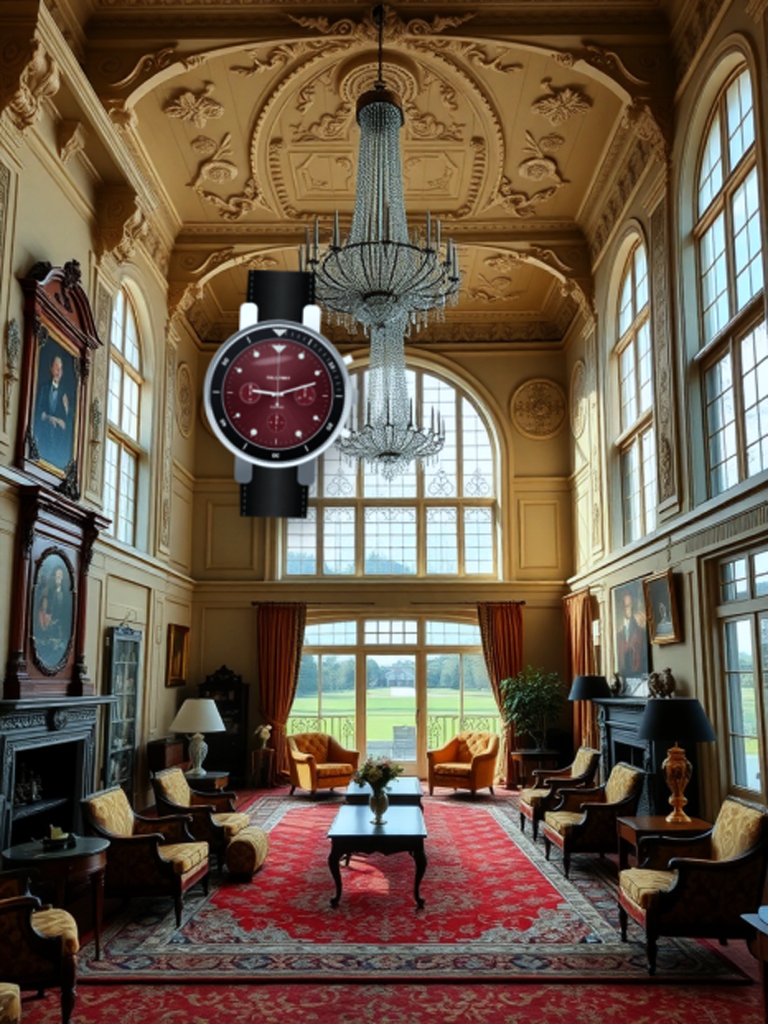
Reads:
{"hour": 9, "minute": 12}
